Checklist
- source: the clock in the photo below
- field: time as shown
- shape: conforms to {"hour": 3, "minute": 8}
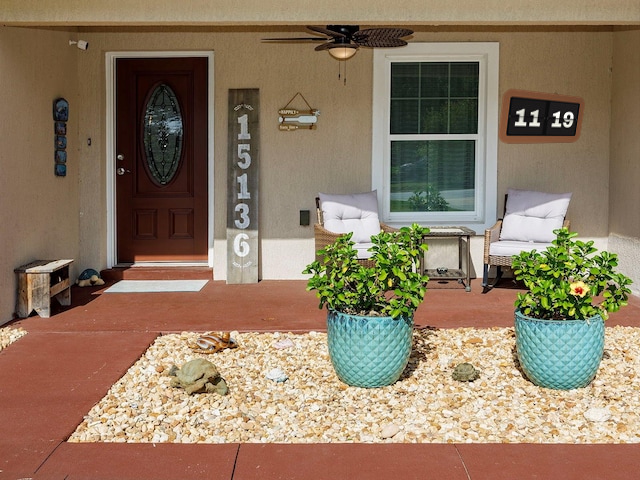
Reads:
{"hour": 11, "minute": 19}
